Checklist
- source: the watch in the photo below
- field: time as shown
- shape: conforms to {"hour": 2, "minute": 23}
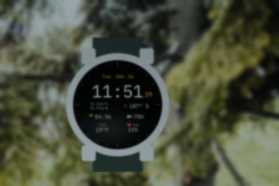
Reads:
{"hour": 11, "minute": 51}
